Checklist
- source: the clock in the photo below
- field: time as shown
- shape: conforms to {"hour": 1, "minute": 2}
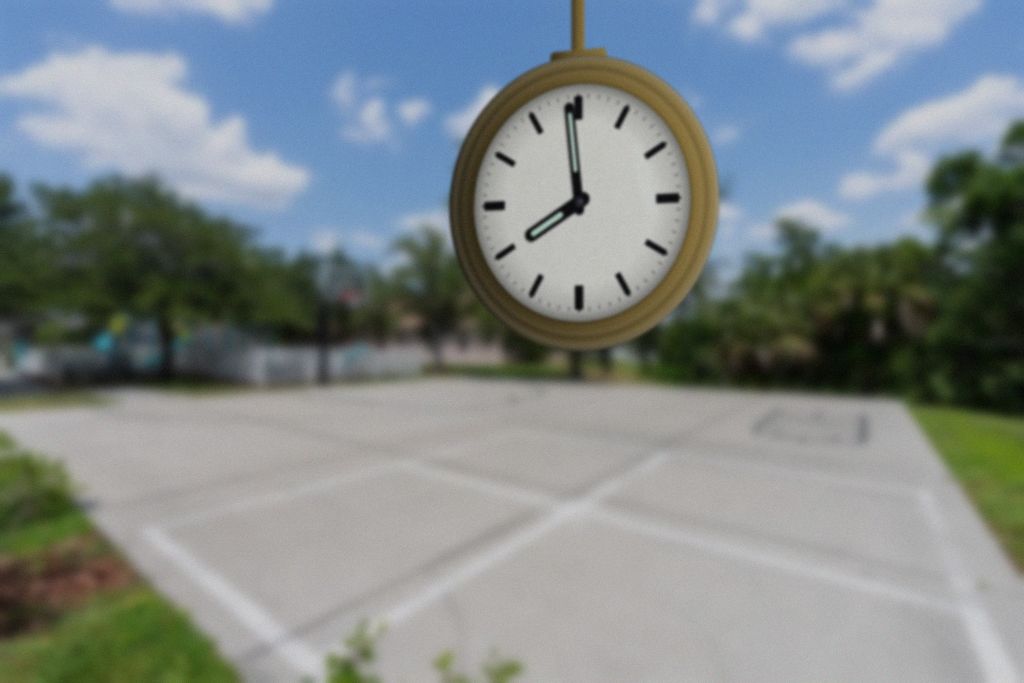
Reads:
{"hour": 7, "minute": 59}
